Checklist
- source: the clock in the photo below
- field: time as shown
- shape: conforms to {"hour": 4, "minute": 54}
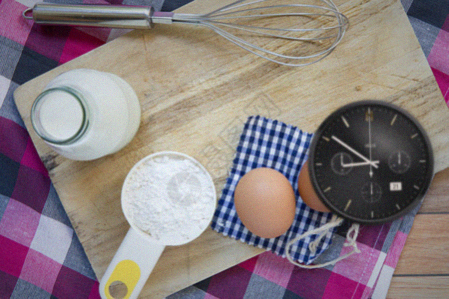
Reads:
{"hour": 8, "minute": 51}
